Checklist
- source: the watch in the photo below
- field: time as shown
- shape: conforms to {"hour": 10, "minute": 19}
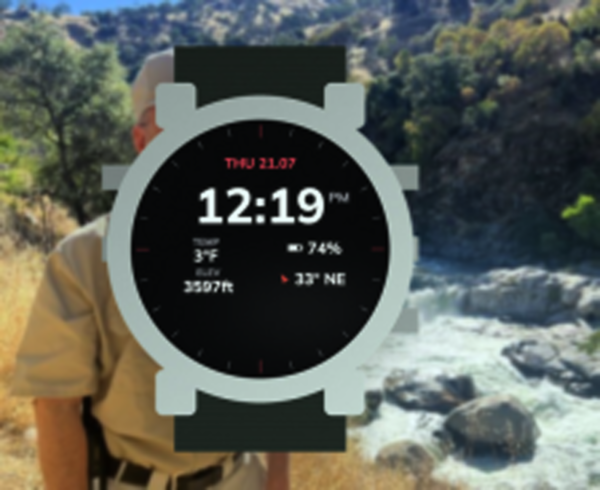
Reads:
{"hour": 12, "minute": 19}
